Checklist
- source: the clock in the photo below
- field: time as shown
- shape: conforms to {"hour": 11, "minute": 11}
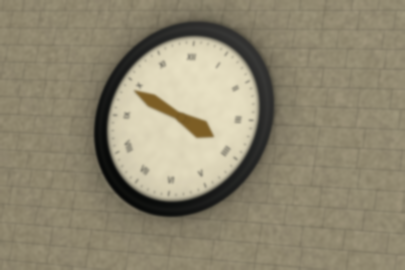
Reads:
{"hour": 3, "minute": 49}
